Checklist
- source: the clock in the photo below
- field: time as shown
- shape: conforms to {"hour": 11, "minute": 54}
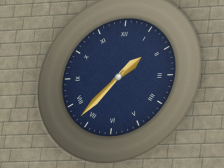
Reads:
{"hour": 1, "minute": 37}
